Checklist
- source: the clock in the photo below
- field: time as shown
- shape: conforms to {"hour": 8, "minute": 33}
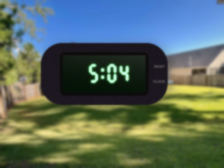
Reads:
{"hour": 5, "minute": 4}
